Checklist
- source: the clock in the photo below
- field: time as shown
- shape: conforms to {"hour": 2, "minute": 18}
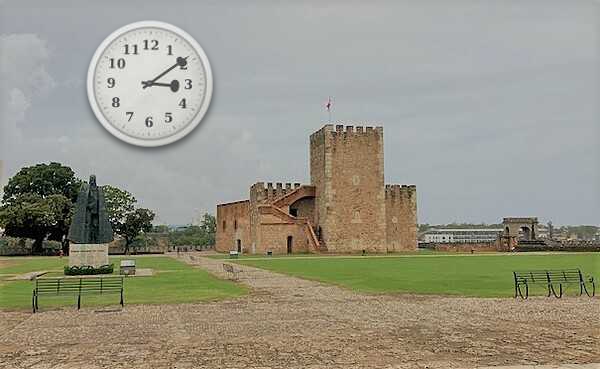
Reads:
{"hour": 3, "minute": 9}
